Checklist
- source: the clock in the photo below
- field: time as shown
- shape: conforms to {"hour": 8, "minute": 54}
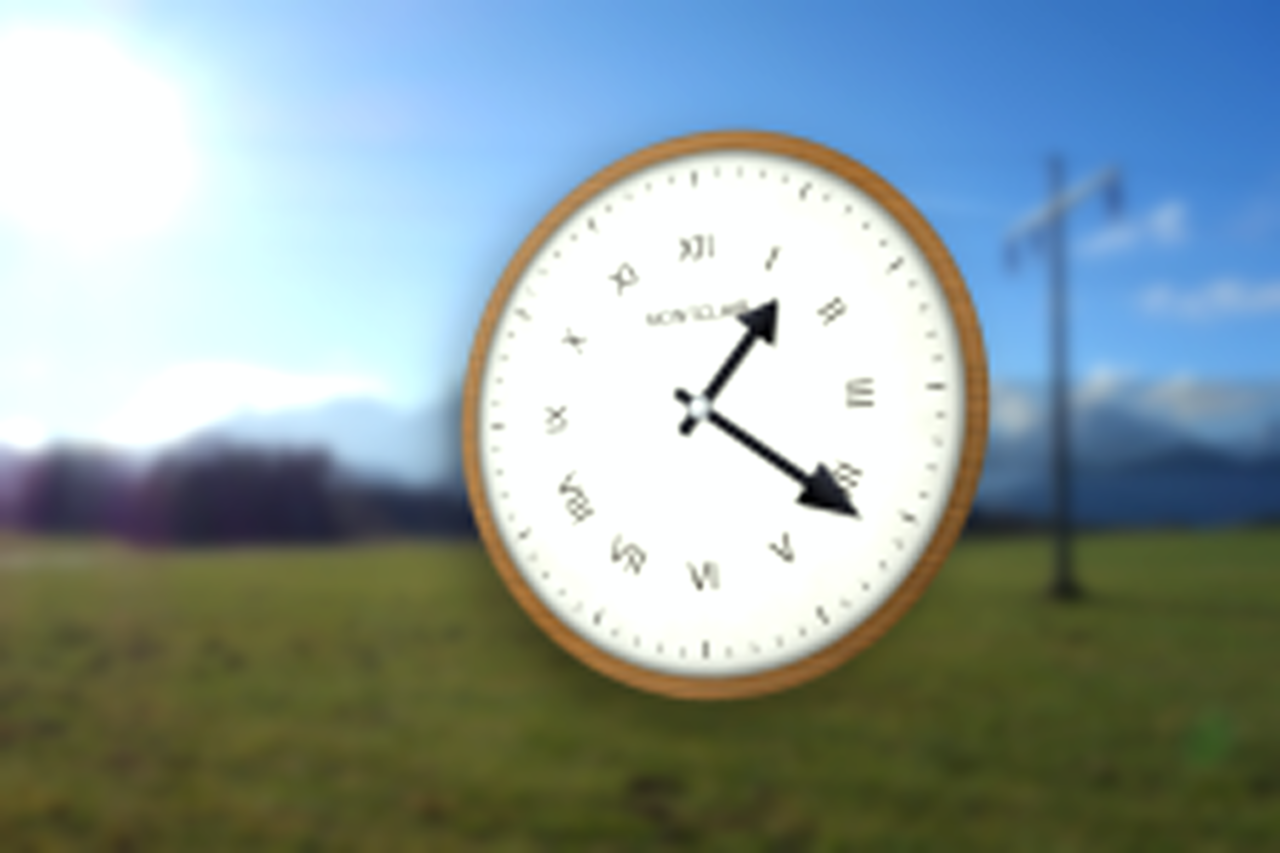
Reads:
{"hour": 1, "minute": 21}
